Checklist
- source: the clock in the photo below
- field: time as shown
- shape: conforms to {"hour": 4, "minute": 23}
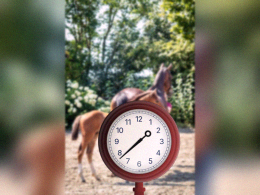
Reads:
{"hour": 1, "minute": 38}
